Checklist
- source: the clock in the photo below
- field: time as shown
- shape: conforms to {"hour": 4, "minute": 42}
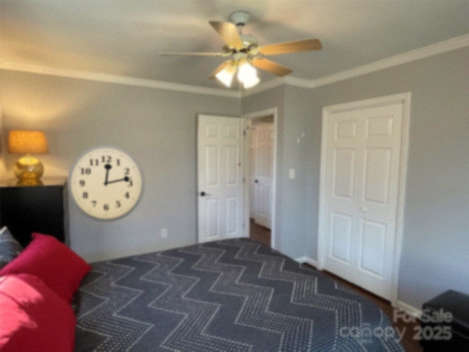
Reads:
{"hour": 12, "minute": 13}
